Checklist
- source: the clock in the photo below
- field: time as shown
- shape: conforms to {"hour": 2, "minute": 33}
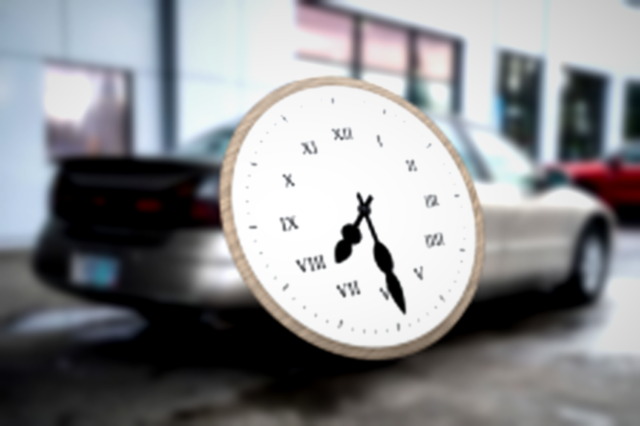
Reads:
{"hour": 7, "minute": 29}
